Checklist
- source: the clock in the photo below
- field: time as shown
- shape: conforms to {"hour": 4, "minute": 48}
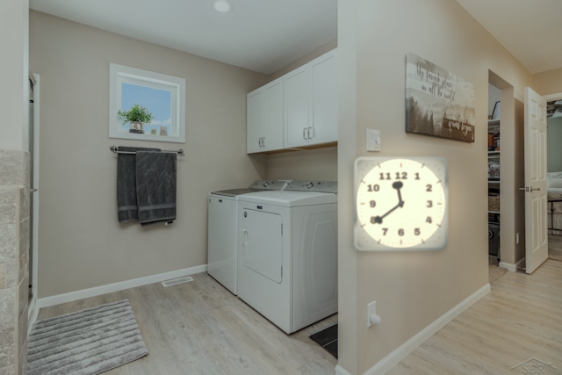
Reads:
{"hour": 11, "minute": 39}
